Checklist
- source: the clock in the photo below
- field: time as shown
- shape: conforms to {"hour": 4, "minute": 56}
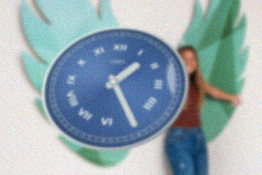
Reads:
{"hour": 1, "minute": 25}
